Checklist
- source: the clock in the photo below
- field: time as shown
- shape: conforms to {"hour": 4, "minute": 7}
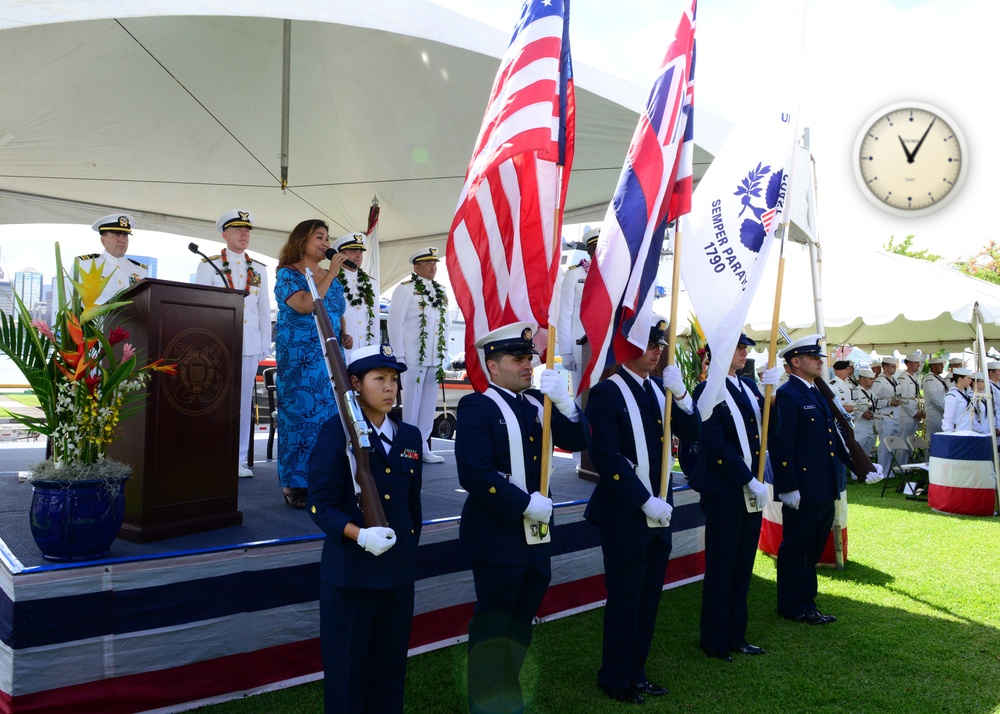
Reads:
{"hour": 11, "minute": 5}
